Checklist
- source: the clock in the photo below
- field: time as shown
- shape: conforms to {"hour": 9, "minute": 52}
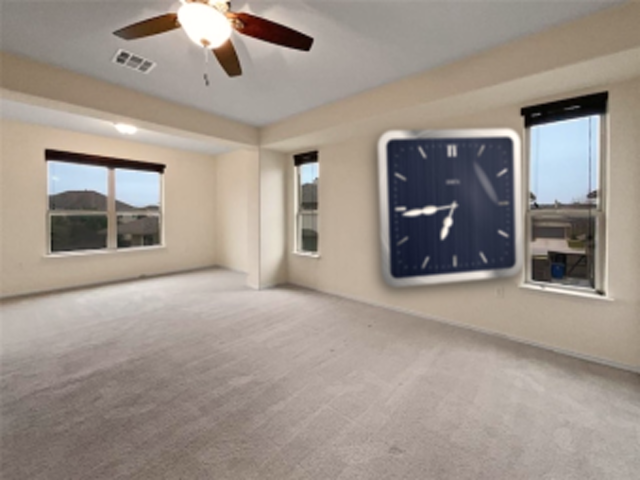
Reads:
{"hour": 6, "minute": 44}
